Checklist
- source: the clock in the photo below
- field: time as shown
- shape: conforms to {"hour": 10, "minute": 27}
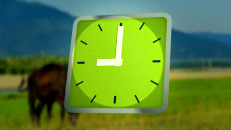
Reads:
{"hour": 9, "minute": 0}
